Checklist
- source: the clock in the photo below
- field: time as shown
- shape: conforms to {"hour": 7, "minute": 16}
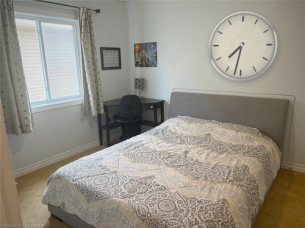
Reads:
{"hour": 7, "minute": 32}
